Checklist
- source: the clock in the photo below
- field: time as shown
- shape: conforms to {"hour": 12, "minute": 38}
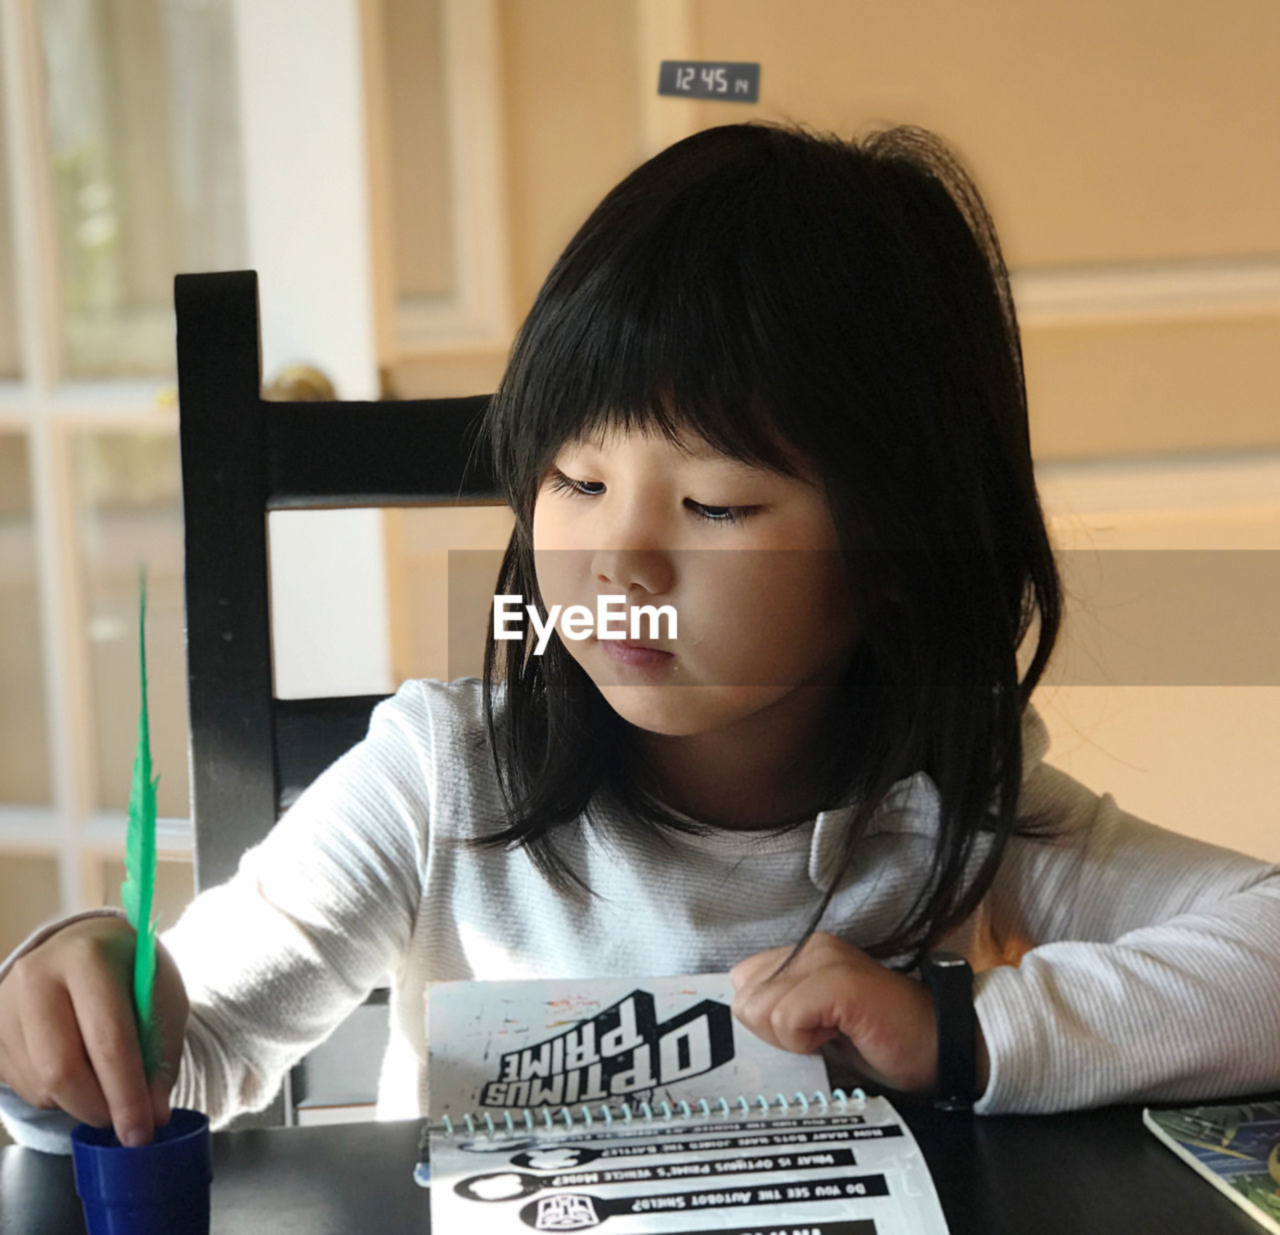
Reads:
{"hour": 12, "minute": 45}
